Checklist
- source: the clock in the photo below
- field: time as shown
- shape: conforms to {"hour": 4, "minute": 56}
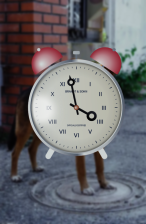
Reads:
{"hour": 3, "minute": 58}
